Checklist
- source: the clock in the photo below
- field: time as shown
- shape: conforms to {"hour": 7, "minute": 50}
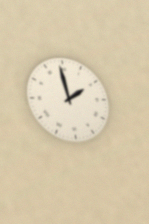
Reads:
{"hour": 1, "minute": 59}
